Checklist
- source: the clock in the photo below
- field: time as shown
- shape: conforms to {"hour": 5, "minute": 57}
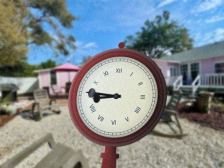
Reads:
{"hour": 8, "minute": 46}
